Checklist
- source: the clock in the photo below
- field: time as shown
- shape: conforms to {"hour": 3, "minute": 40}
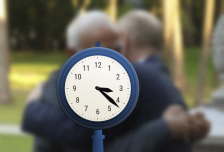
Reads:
{"hour": 3, "minute": 22}
